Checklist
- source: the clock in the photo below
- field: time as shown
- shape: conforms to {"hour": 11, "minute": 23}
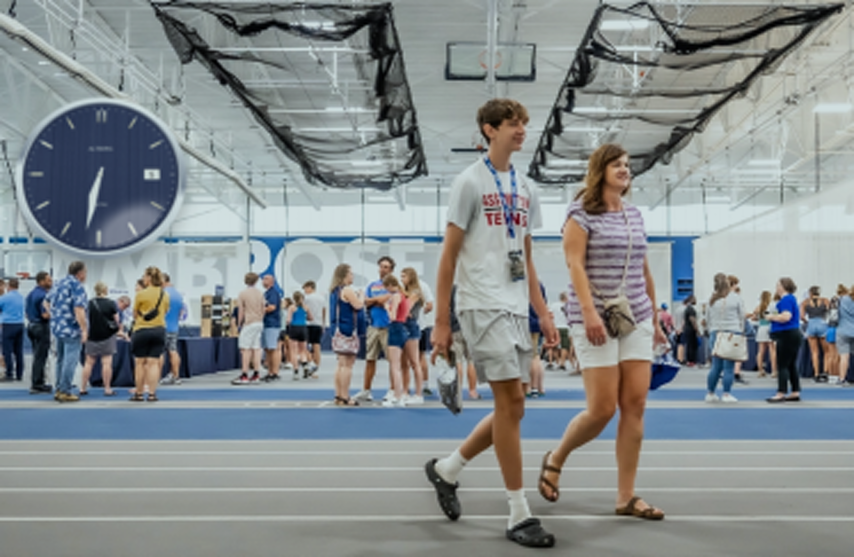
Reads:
{"hour": 6, "minute": 32}
